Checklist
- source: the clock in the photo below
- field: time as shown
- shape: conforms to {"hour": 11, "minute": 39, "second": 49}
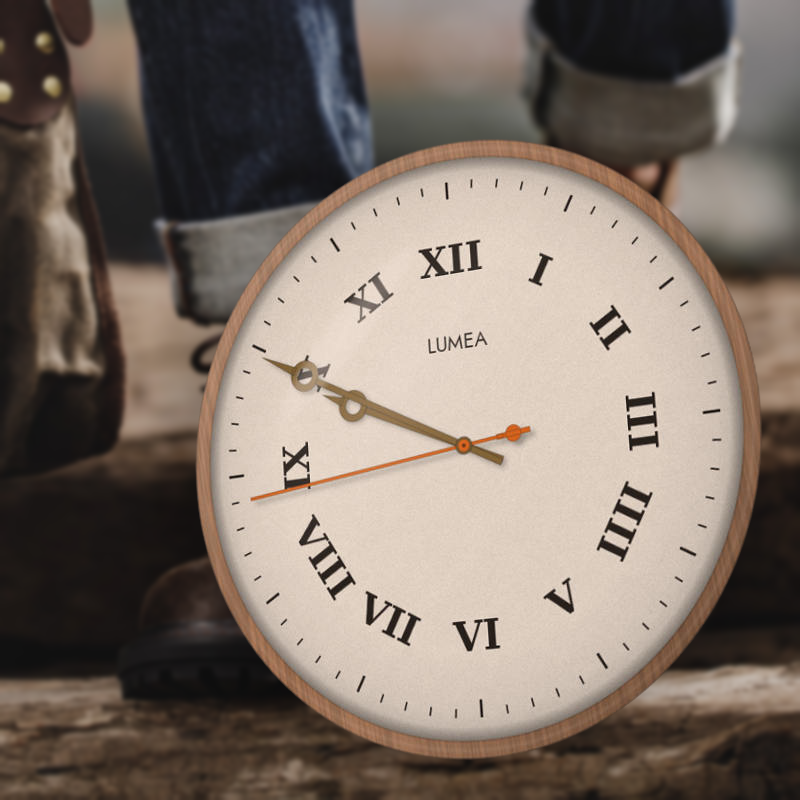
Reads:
{"hour": 9, "minute": 49, "second": 44}
